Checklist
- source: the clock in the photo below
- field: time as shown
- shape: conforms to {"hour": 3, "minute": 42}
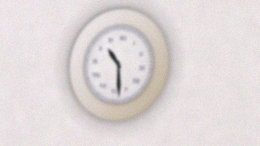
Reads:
{"hour": 10, "minute": 28}
